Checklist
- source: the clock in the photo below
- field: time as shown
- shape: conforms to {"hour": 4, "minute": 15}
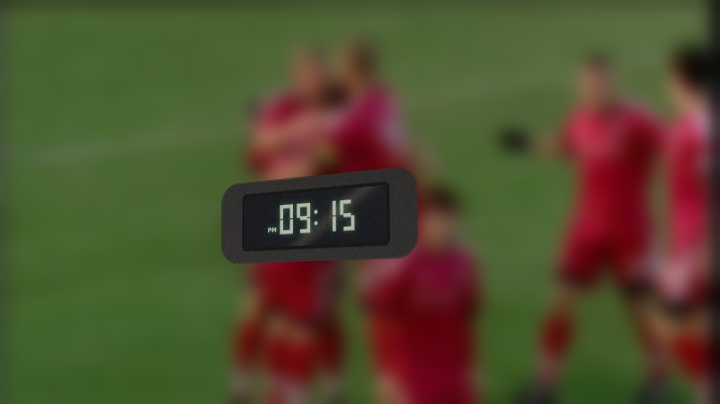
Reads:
{"hour": 9, "minute": 15}
